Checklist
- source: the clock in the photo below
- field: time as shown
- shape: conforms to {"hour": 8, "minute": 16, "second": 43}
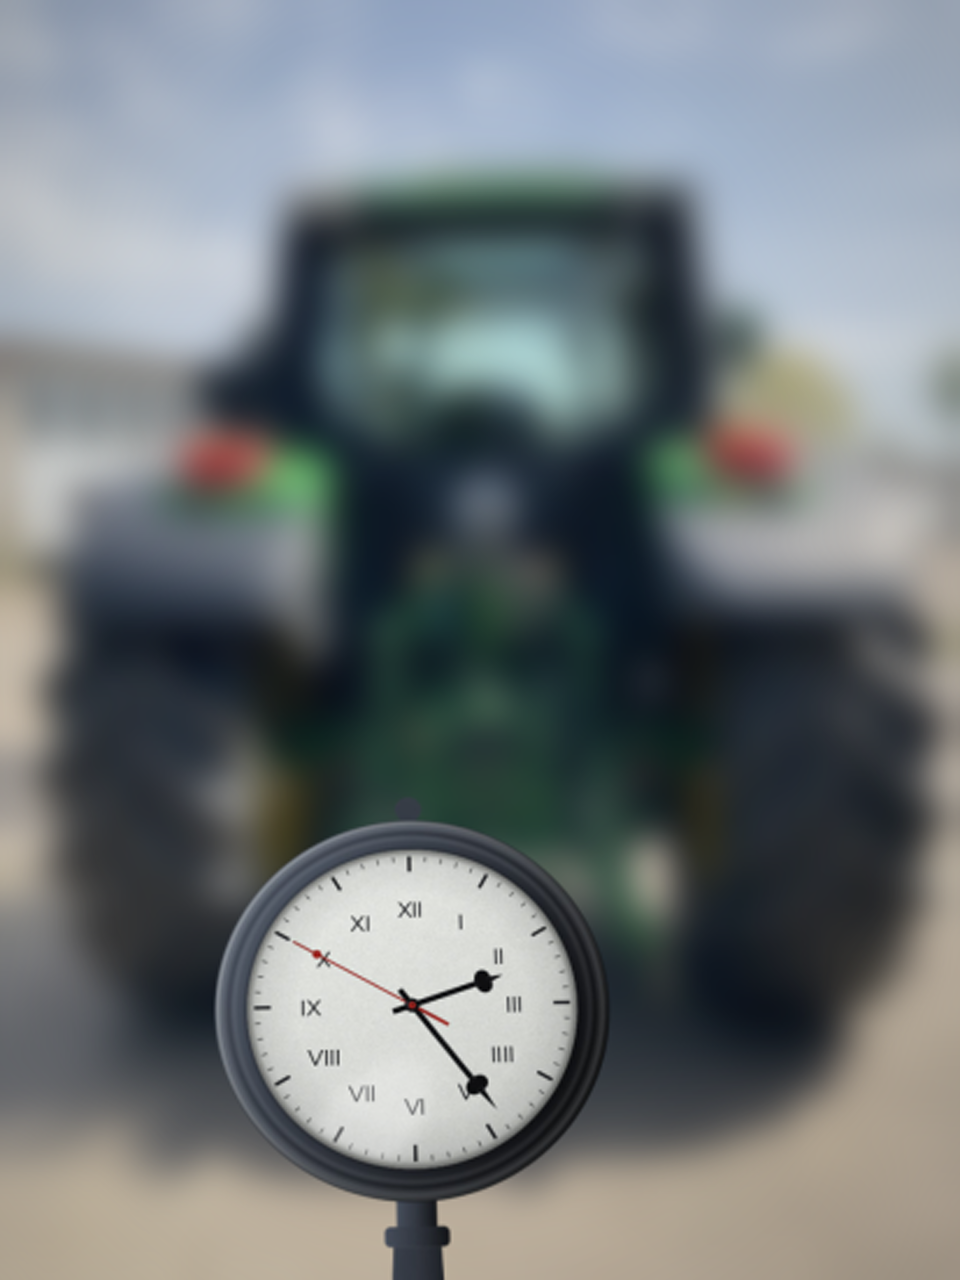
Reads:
{"hour": 2, "minute": 23, "second": 50}
